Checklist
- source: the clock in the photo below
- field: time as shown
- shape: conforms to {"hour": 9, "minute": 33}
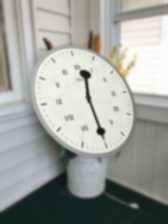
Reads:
{"hour": 12, "minute": 30}
